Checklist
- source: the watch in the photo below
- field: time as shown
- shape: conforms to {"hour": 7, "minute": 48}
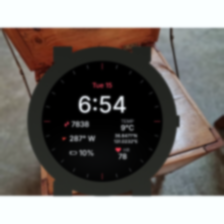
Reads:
{"hour": 6, "minute": 54}
